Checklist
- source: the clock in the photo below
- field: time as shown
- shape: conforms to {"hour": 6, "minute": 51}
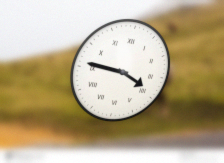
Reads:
{"hour": 3, "minute": 46}
